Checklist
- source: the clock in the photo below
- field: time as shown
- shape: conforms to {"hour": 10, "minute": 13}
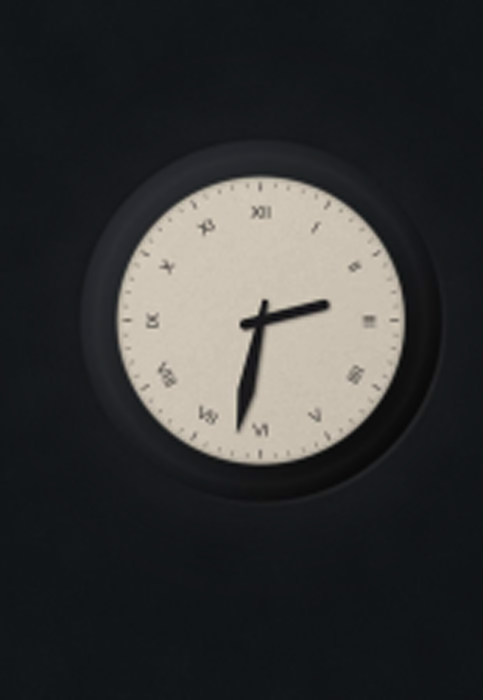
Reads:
{"hour": 2, "minute": 32}
